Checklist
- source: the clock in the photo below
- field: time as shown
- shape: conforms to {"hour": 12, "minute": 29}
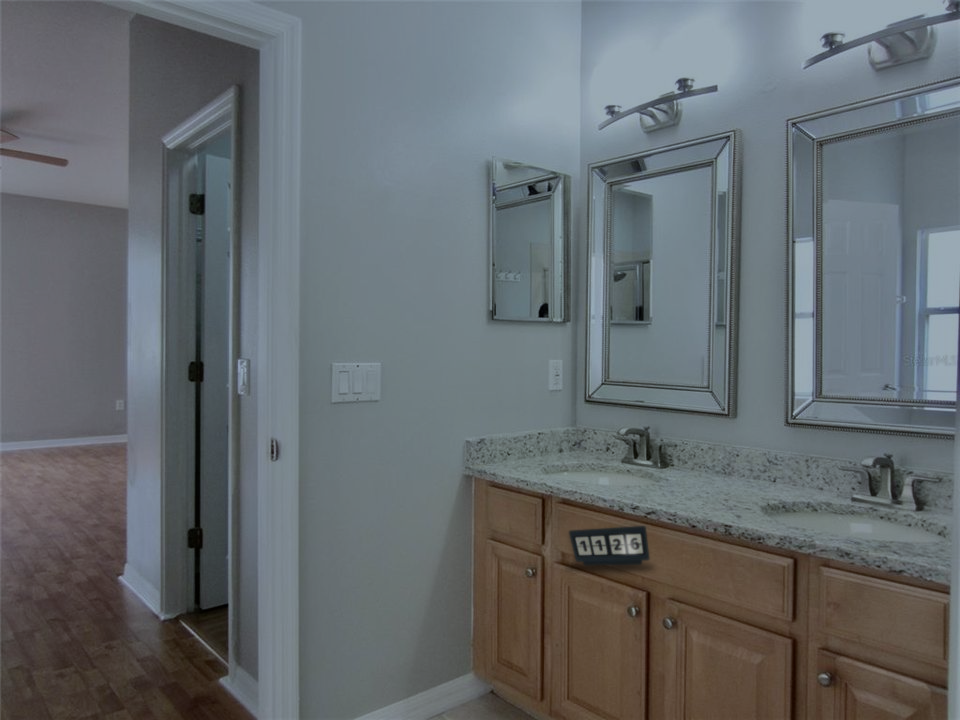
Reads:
{"hour": 11, "minute": 26}
